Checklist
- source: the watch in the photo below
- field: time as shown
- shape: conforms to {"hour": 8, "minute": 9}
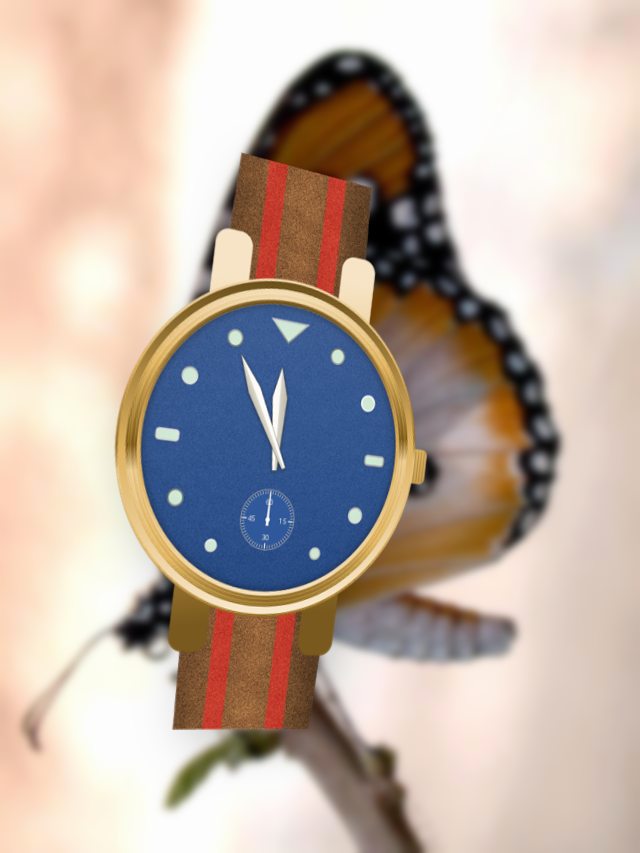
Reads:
{"hour": 11, "minute": 55}
